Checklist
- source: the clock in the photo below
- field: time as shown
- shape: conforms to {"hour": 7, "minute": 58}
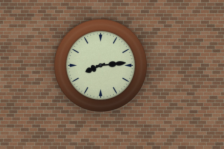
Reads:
{"hour": 8, "minute": 14}
